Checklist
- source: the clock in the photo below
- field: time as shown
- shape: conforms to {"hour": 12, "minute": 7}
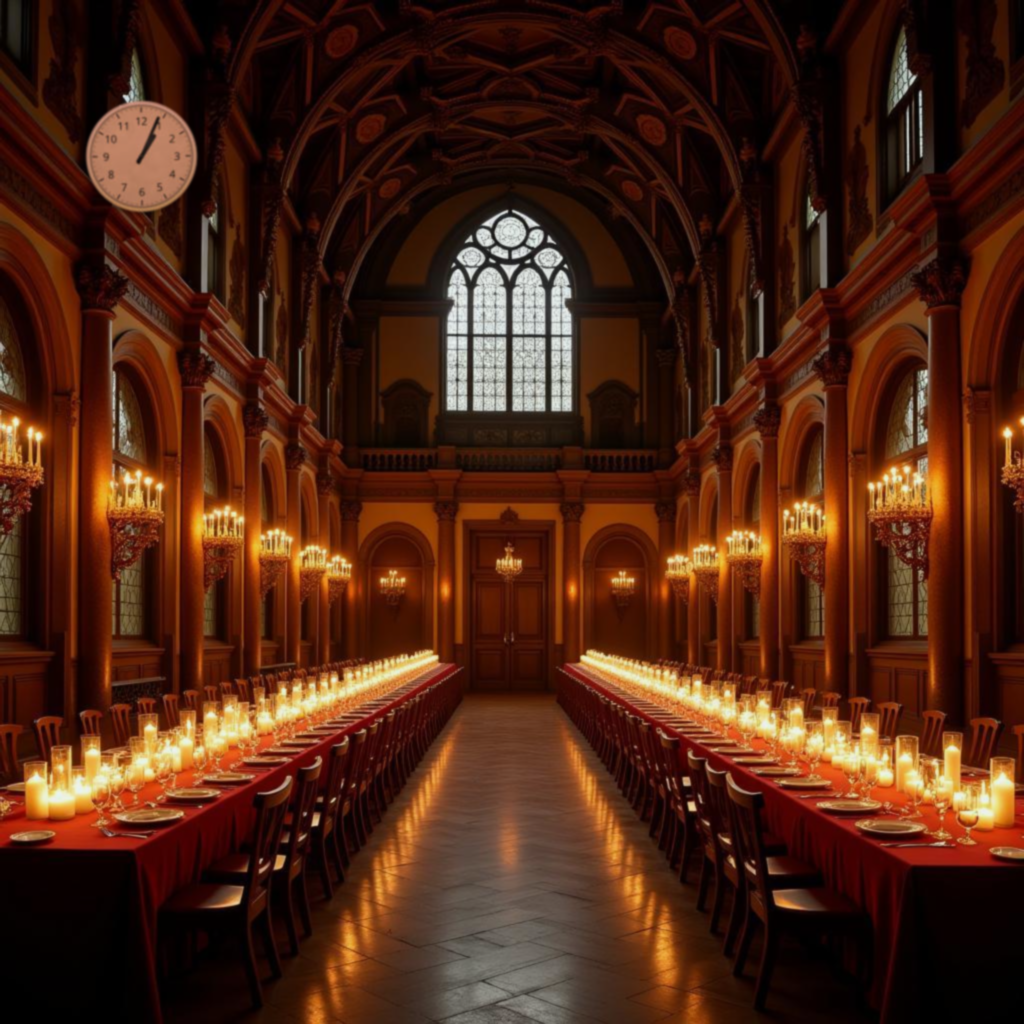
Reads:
{"hour": 1, "minute": 4}
